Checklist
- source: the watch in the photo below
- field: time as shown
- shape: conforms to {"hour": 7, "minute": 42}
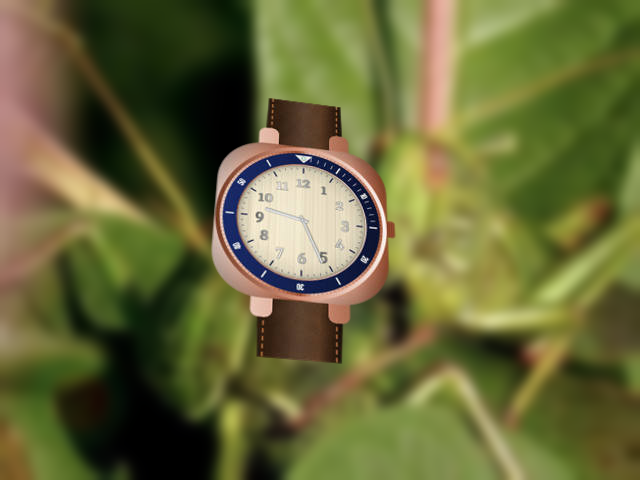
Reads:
{"hour": 9, "minute": 26}
